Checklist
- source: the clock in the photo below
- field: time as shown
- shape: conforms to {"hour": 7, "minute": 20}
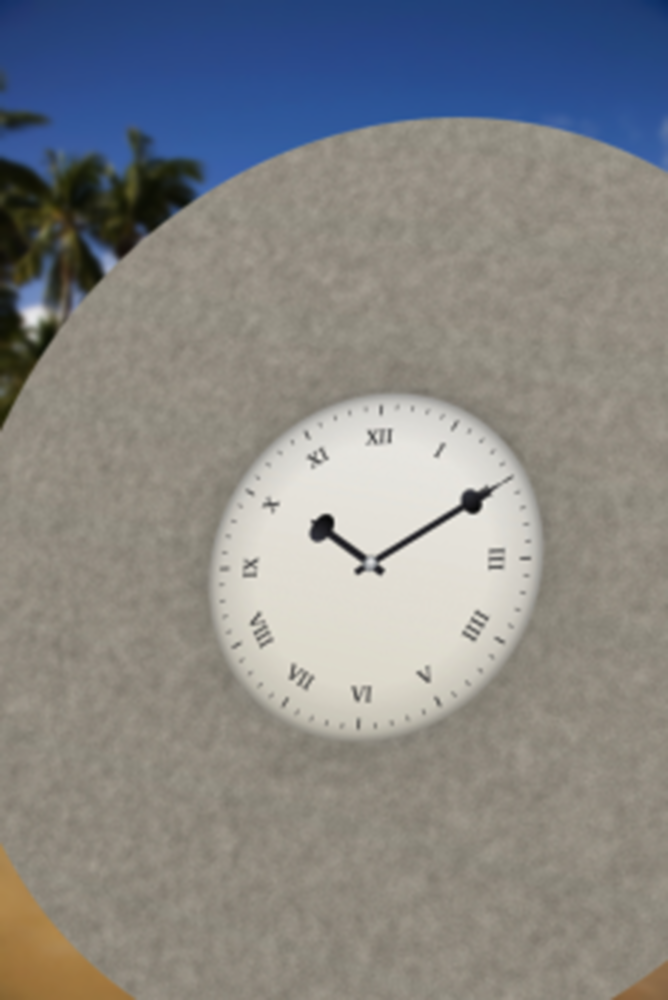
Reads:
{"hour": 10, "minute": 10}
